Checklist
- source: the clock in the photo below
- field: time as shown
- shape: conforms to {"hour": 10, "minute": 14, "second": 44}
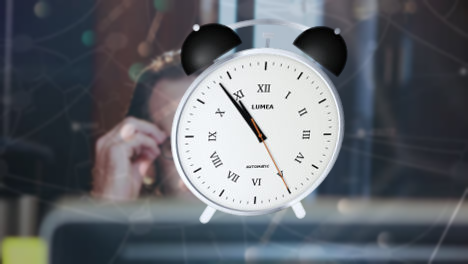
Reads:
{"hour": 10, "minute": 53, "second": 25}
